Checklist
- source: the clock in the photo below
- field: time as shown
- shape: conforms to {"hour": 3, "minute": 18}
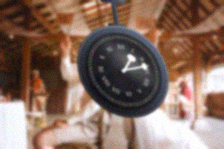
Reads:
{"hour": 1, "minute": 13}
